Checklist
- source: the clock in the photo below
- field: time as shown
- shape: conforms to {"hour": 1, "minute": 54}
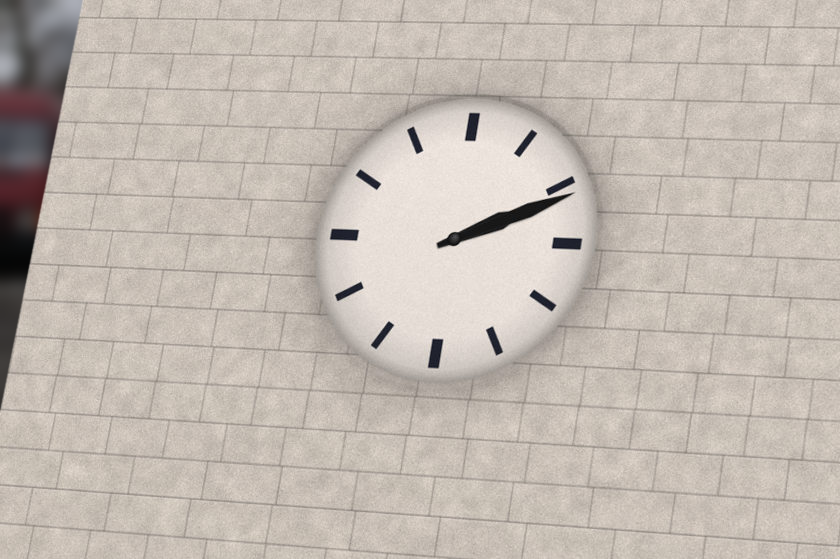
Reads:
{"hour": 2, "minute": 11}
